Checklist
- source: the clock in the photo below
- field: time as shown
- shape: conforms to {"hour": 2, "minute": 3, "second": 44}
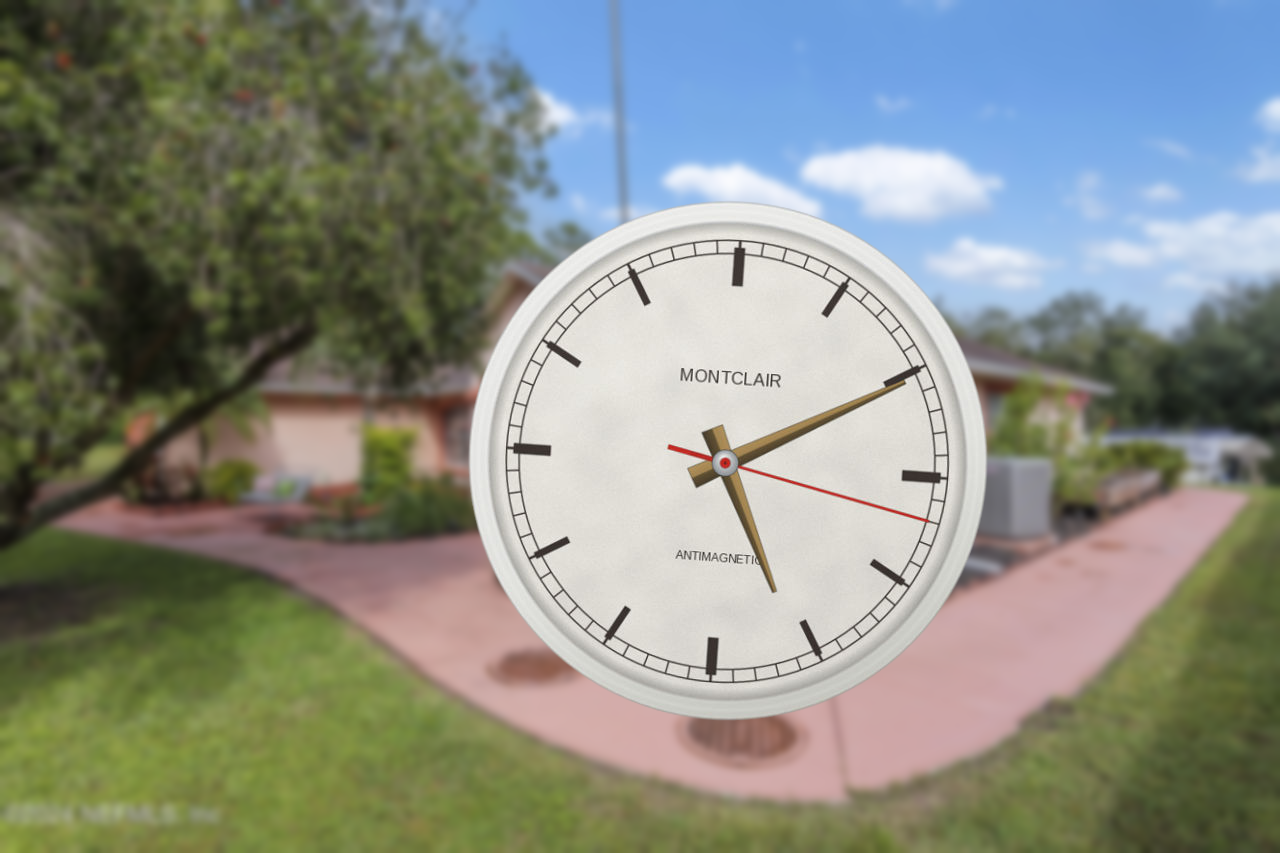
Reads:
{"hour": 5, "minute": 10, "second": 17}
